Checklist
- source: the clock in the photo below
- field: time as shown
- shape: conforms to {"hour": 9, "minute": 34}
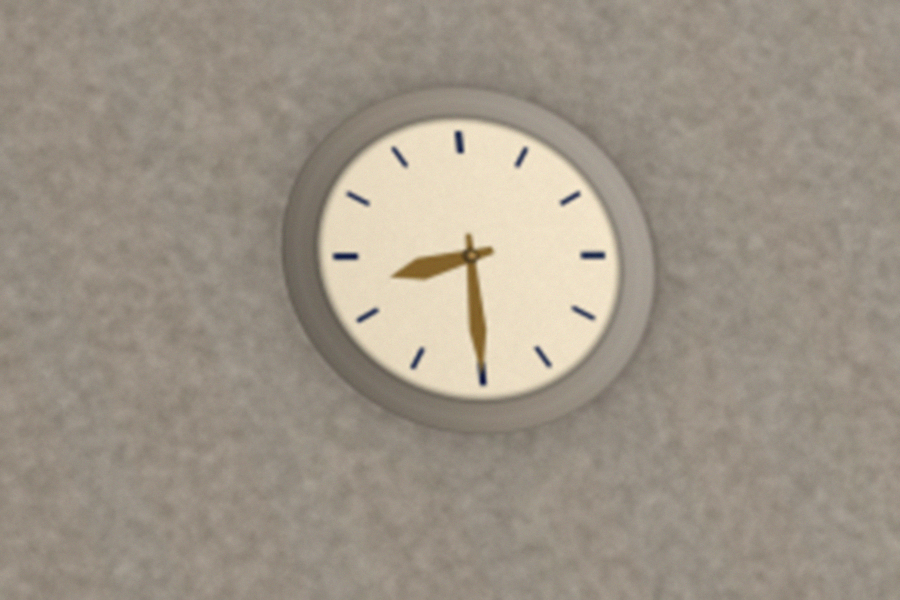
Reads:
{"hour": 8, "minute": 30}
